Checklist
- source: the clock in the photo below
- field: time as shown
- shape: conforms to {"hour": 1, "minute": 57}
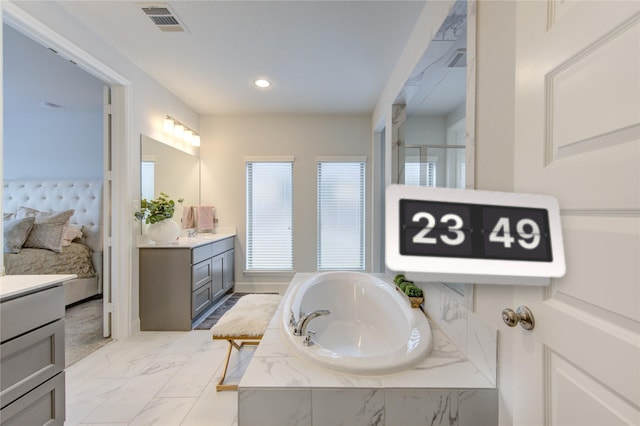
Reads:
{"hour": 23, "minute": 49}
